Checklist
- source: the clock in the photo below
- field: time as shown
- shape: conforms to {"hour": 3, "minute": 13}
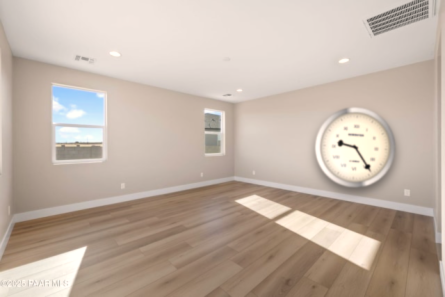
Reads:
{"hour": 9, "minute": 24}
